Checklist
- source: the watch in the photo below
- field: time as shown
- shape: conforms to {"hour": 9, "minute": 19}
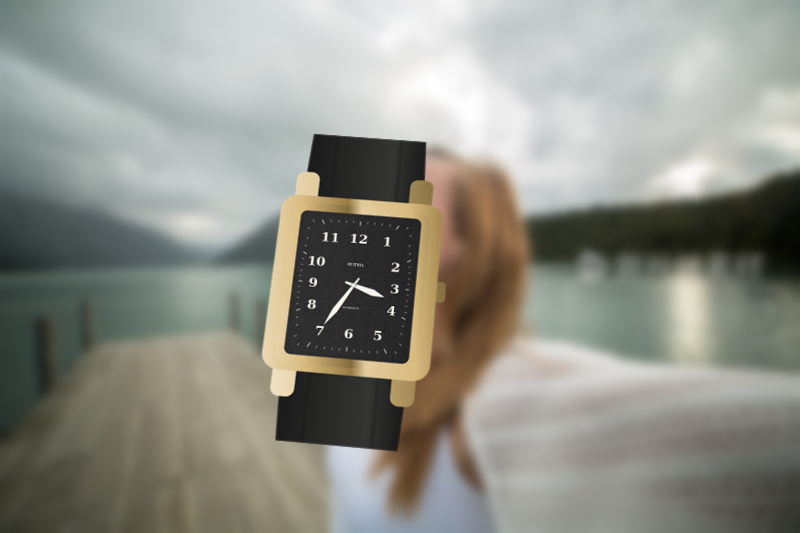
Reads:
{"hour": 3, "minute": 35}
